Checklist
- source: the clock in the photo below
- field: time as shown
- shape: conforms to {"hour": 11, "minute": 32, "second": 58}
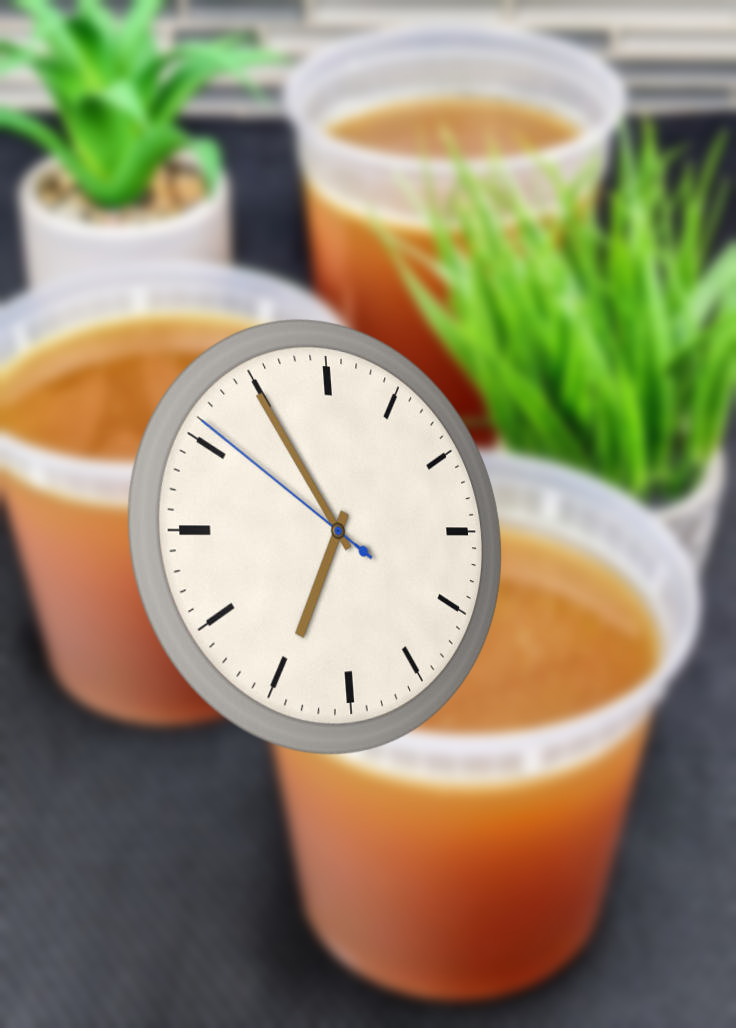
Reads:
{"hour": 6, "minute": 54, "second": 51}
